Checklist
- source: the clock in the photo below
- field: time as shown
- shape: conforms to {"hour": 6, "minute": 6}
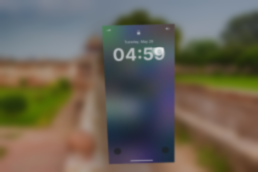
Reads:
{"hour": 4, "minute": 59}
